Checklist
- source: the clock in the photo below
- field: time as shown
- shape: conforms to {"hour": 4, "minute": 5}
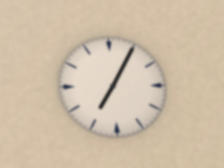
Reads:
{"hour": 7, "minute": 5}
